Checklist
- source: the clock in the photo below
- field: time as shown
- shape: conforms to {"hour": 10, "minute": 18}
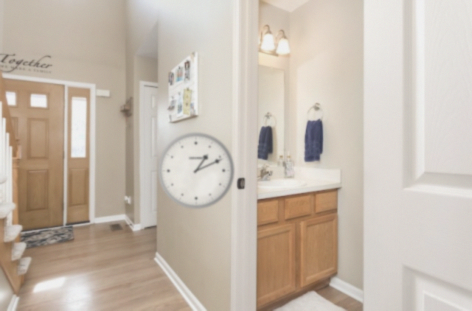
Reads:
{"hour": 1, "minute": 11}
